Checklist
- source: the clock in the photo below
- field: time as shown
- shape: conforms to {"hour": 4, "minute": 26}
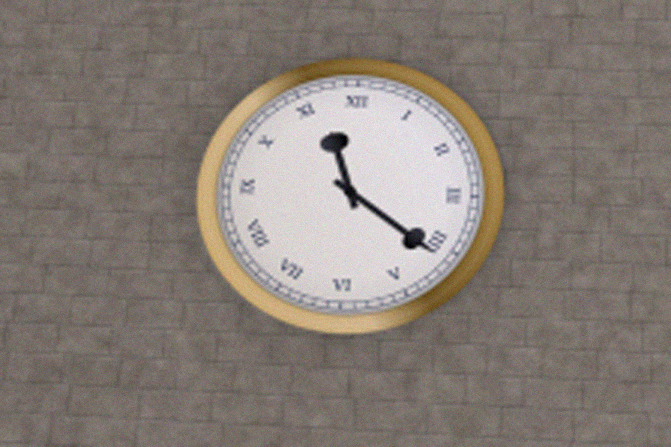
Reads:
{"hour": 11, "minute": 21}
